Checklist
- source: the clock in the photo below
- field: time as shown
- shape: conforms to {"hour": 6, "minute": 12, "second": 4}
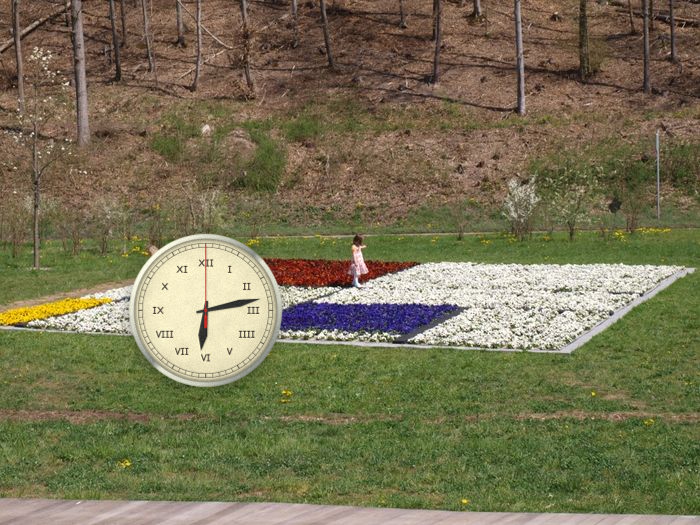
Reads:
{"hour": 6, "minute": 13, "second": 0}
